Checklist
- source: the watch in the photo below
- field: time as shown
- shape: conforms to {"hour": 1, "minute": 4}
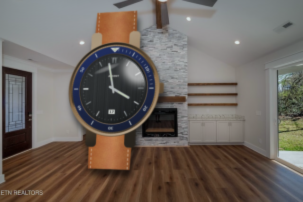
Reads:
{"hour": 3, "minute": 58}
